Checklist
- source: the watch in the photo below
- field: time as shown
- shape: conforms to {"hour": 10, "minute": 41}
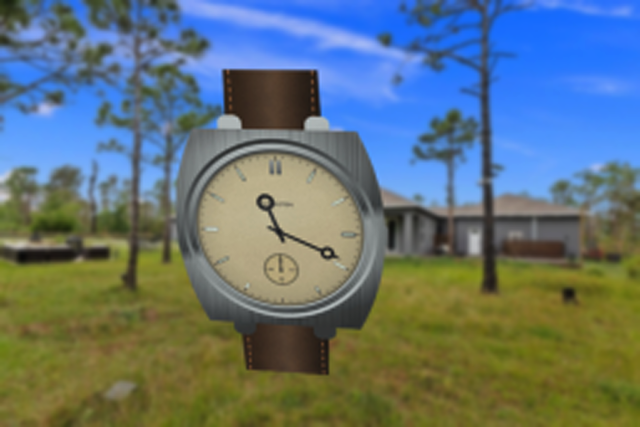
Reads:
{"hour": 11, "minute": 19}
